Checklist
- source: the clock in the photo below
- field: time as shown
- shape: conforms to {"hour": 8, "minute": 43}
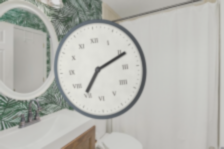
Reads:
{"hour": 7, "minute": 11}
